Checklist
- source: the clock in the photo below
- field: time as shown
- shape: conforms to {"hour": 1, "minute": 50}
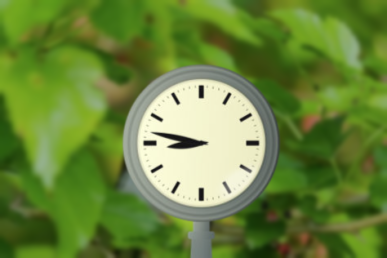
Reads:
{"hour": 8, "minute": 47}
